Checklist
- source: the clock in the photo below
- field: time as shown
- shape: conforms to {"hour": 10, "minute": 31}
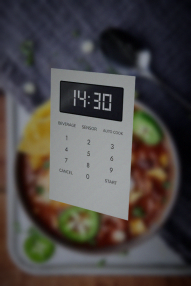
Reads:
{"hour": 14, "minute": 30}
